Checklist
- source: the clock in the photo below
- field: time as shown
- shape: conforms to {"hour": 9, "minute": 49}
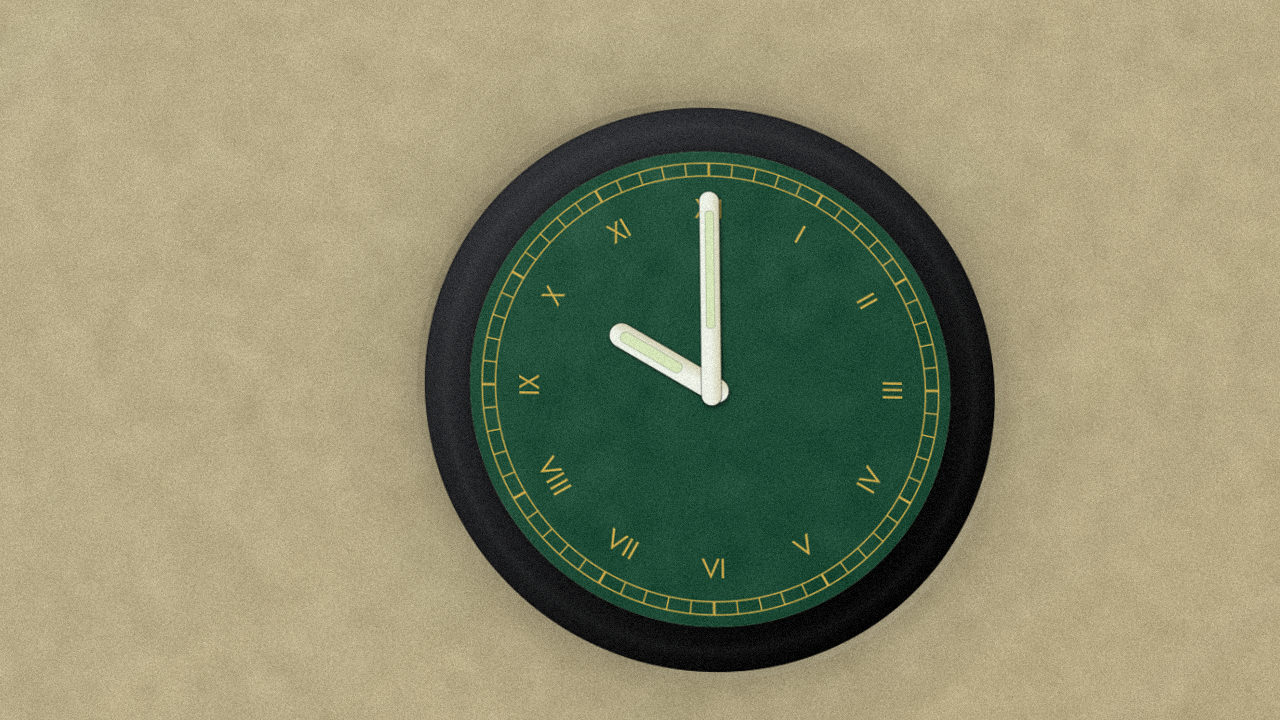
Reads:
{"hour": 10, "minute": 0}
